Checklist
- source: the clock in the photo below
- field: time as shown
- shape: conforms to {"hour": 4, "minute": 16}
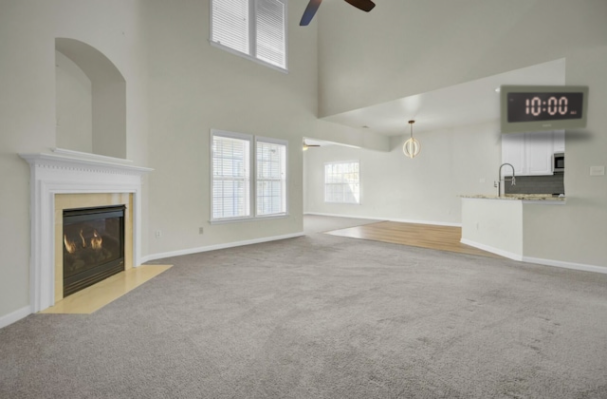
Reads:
{"hour": 10, "minute": 0}
